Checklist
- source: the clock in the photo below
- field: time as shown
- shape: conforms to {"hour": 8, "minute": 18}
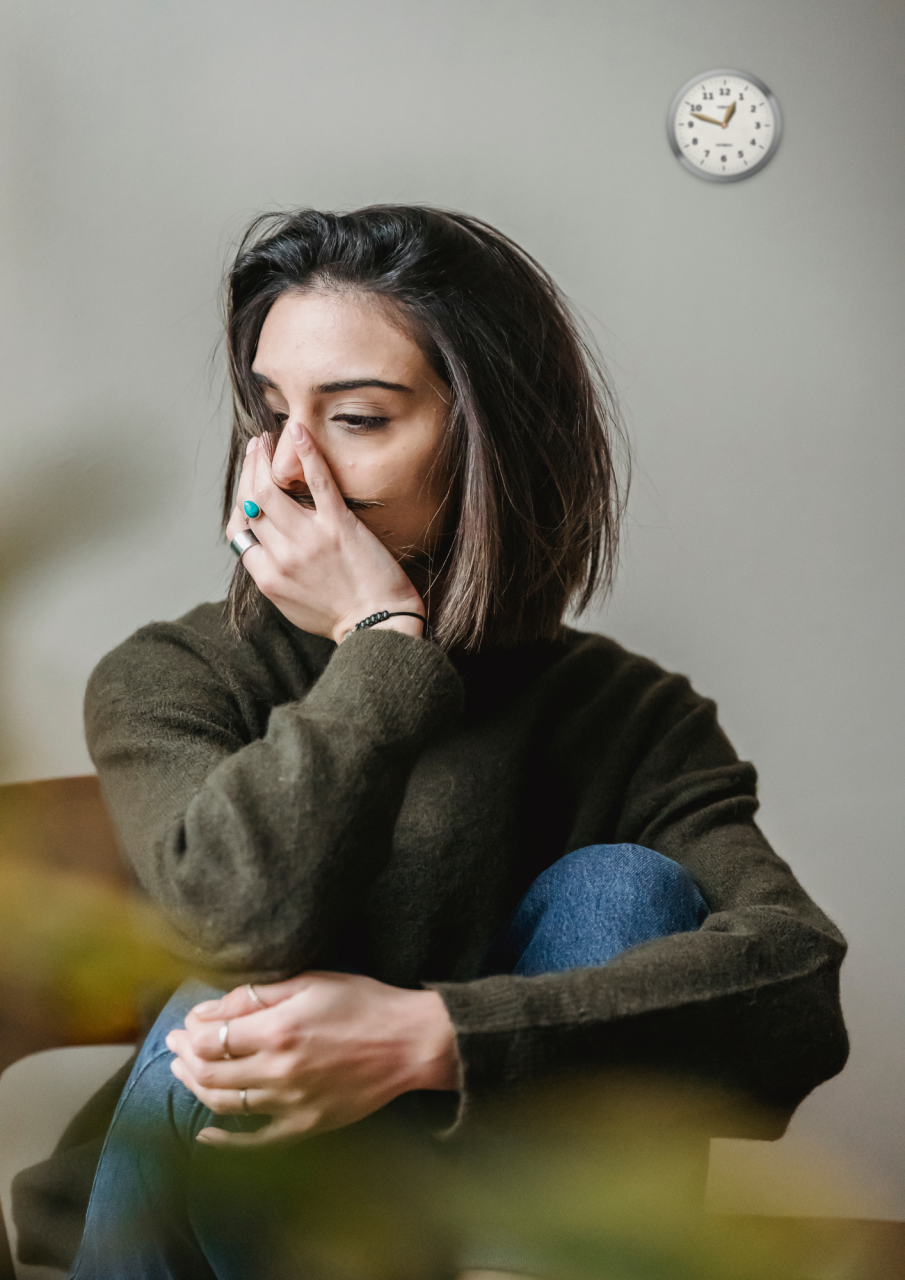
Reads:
{"hour": 12, "minute": 48}
